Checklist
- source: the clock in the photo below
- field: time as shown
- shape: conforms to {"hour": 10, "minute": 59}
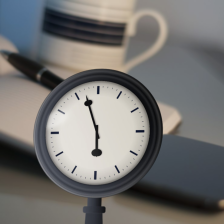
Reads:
{"hour": 5, "minute": 57}
